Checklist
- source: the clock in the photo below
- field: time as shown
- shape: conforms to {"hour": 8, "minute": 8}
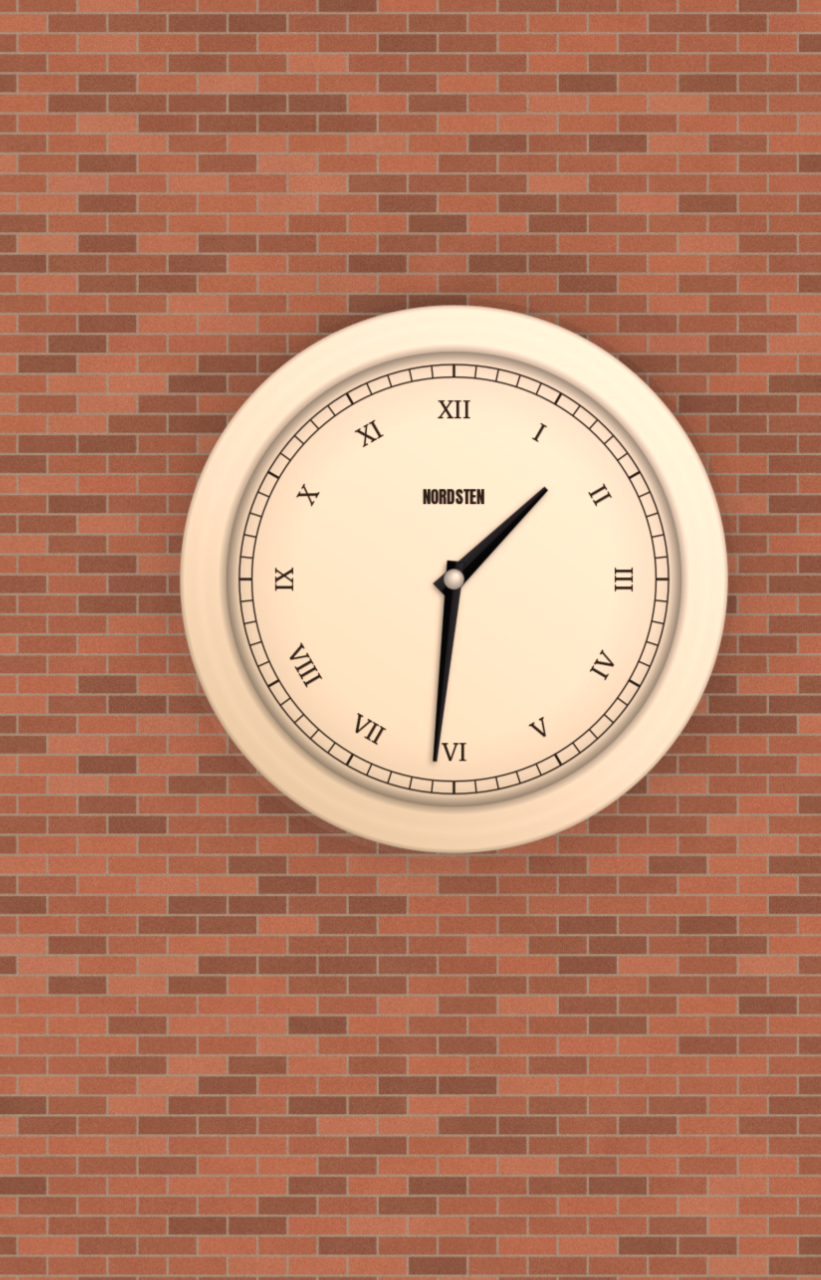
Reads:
{"hour": 1, "minute": 31}
